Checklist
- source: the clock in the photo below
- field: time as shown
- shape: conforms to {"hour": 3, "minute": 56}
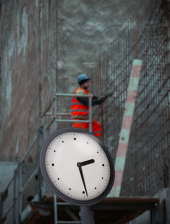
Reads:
{"hour": 2, "minute": 29}
